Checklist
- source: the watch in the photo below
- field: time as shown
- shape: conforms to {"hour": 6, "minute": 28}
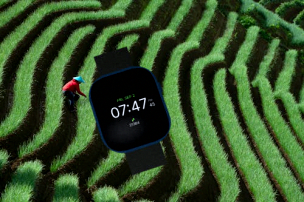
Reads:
{"hour": 7, "minute": 47}
